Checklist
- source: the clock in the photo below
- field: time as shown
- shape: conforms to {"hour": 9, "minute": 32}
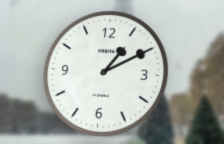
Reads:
{"hour": 1, "minute": 10}
